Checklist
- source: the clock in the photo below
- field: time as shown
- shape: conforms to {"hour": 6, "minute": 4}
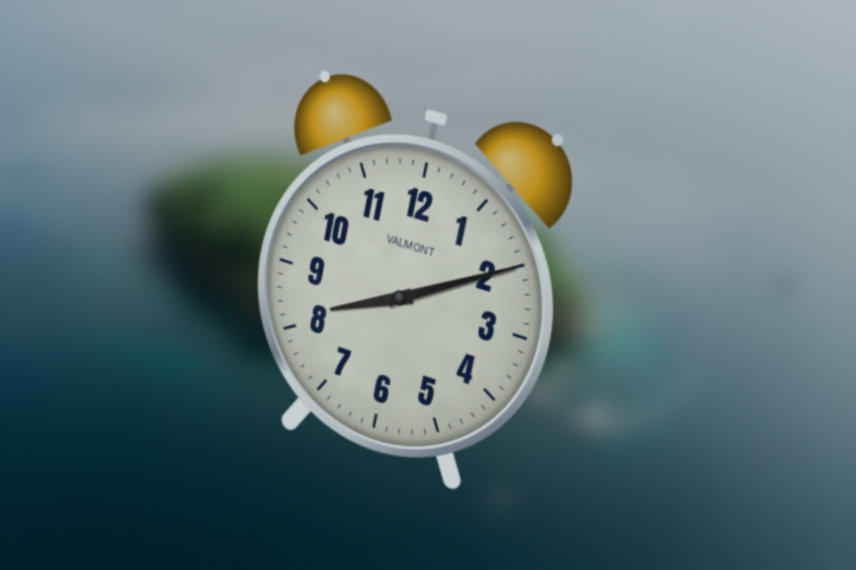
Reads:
{"hour": 8, "minute": 10}
